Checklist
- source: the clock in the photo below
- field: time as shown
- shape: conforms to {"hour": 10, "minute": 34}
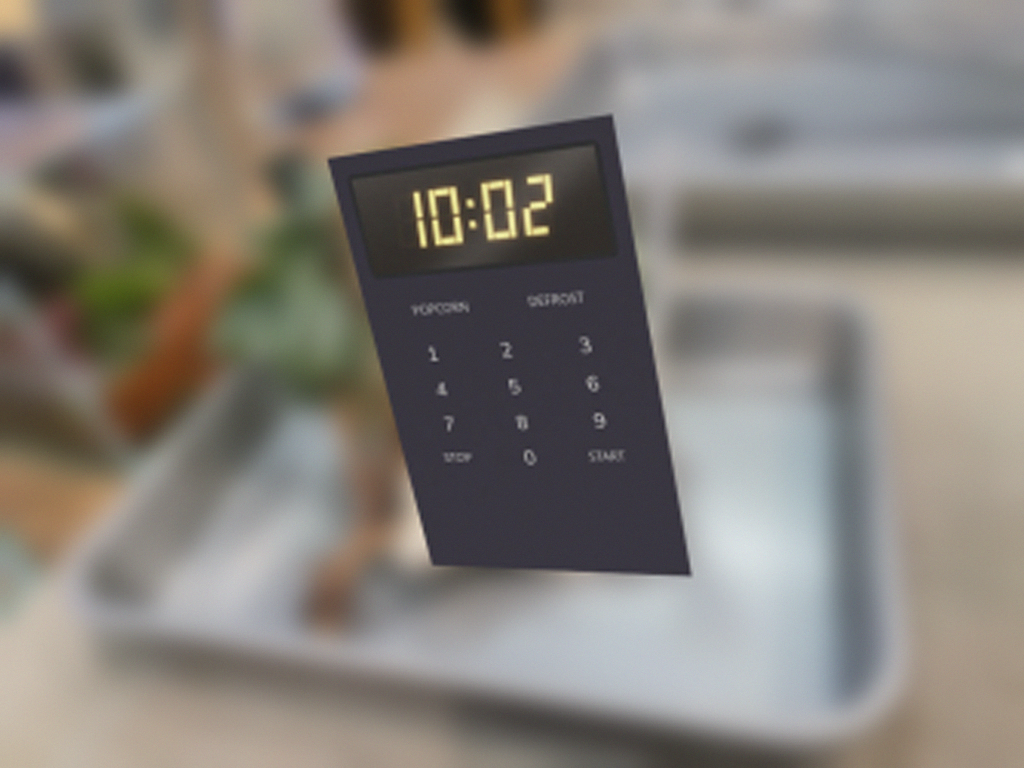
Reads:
{"hour": 10, "minute": 2}
